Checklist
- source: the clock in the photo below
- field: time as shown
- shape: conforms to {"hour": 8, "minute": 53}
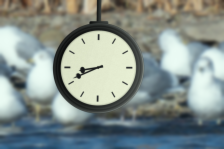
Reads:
{"hour": 8, "minute": 41}
